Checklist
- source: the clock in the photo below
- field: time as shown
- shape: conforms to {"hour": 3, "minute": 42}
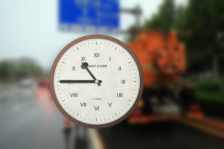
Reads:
{"hour": 10, "minute": 45}
